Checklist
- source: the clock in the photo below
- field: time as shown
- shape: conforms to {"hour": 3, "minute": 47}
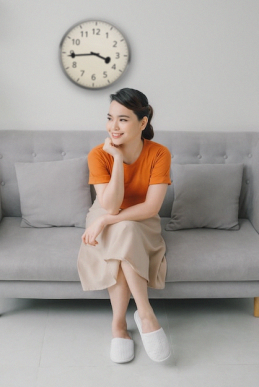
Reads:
{"hour": 3, "minute": 44}
